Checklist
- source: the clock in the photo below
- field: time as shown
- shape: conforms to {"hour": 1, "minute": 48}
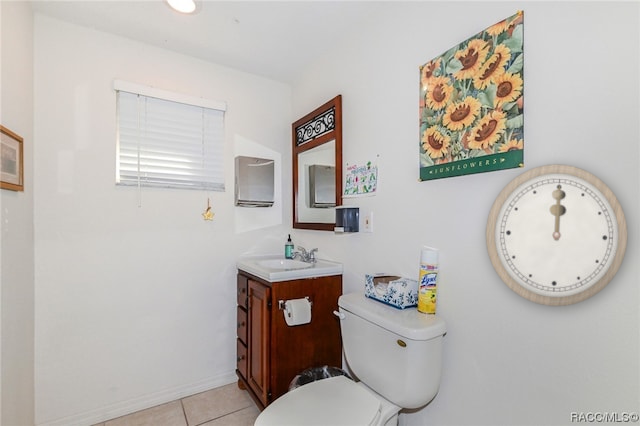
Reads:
{"hour": 12, "minute": 0}
